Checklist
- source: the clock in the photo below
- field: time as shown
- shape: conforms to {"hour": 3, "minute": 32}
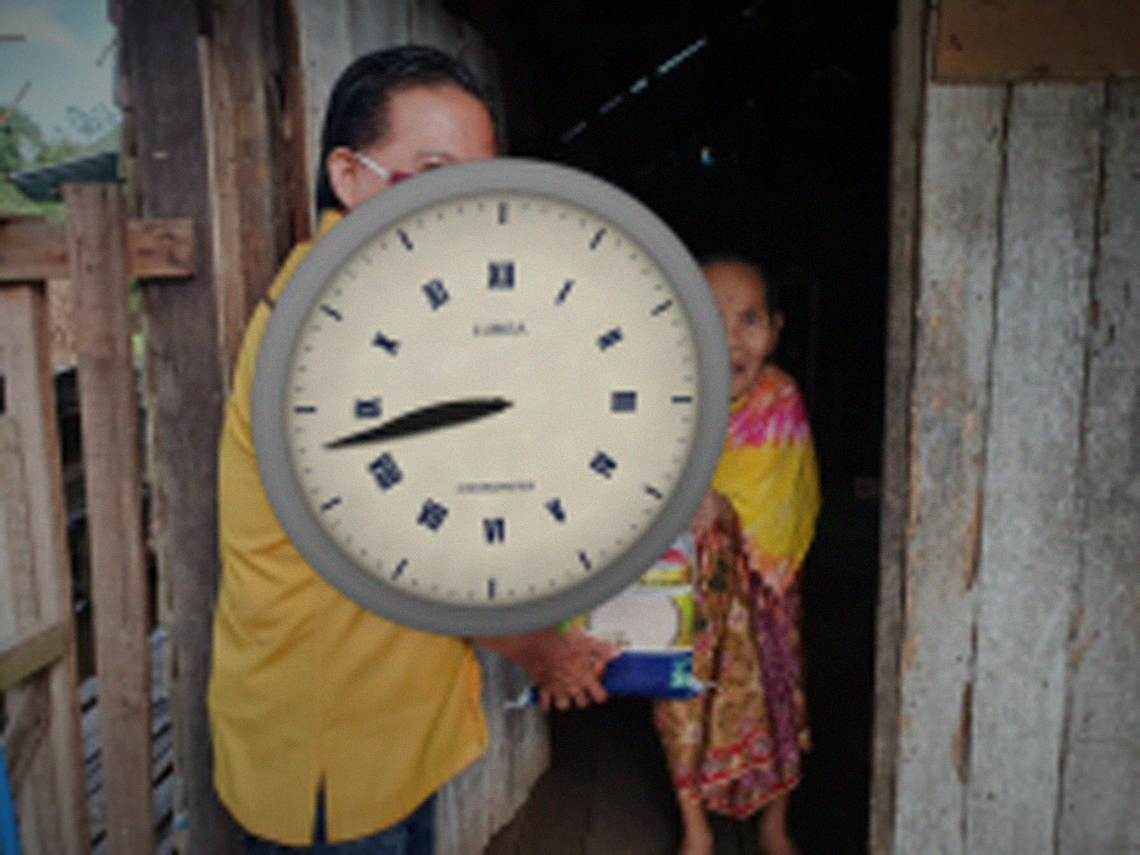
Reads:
{"hour": 8, "minute": 43}
